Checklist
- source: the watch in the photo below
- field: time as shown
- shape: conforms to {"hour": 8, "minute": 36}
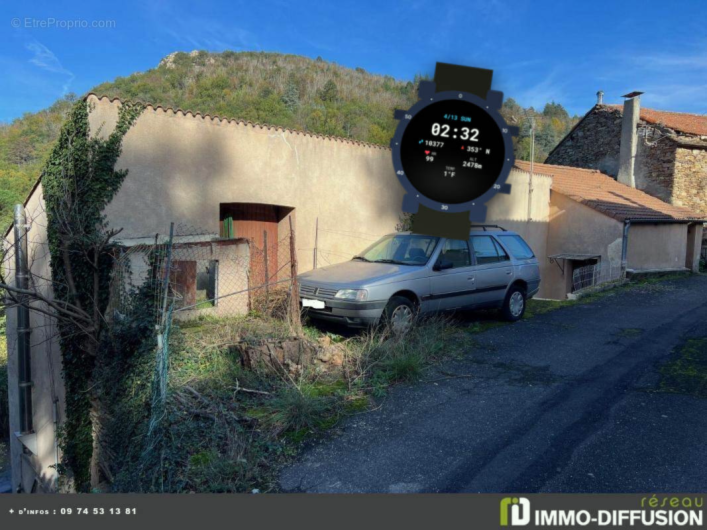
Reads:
{"hour": 2, "minute": 32}
